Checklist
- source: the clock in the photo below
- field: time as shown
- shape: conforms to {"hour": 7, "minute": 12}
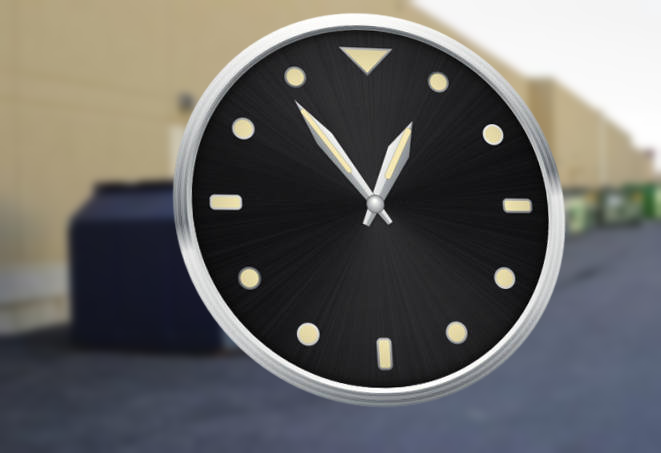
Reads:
{"hour": 12, "minute": 54}
